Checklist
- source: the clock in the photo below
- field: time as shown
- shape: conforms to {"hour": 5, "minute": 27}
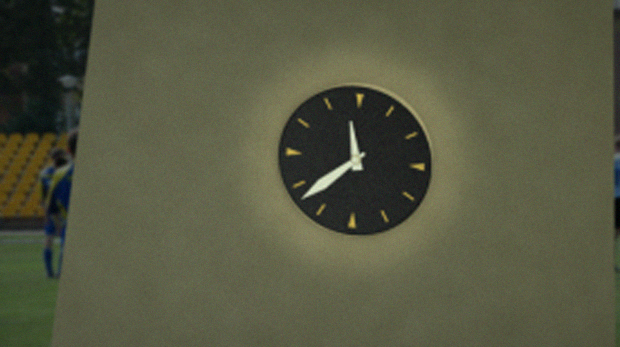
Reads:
{"hour": 11, "minute": 38}
